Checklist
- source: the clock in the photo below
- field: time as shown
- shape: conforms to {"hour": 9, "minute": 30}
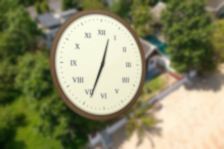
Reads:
{"hour": 12, "minute": 34}
